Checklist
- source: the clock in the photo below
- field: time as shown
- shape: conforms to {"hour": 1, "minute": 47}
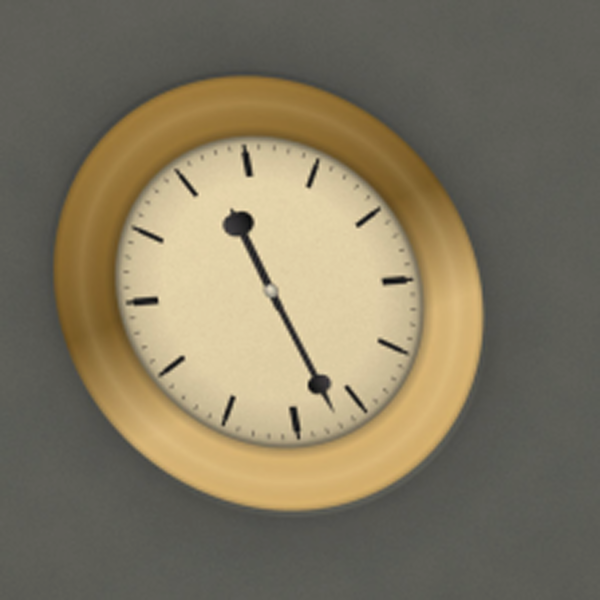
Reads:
{"hour": 11, "minute": 27}
